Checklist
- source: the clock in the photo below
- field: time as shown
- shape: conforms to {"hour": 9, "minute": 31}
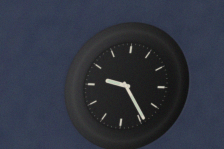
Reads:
{"hour": 9, "minute": 24}
